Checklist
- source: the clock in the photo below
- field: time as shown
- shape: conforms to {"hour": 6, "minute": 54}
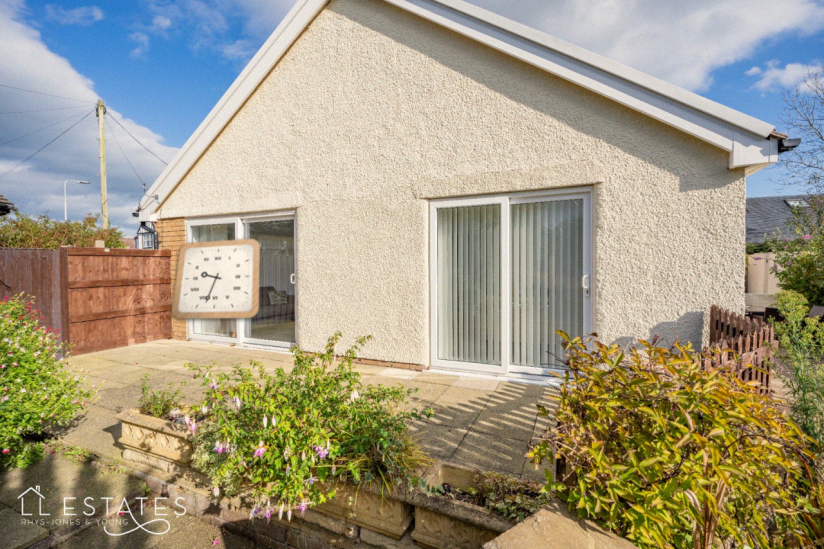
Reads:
{"hour": 9, "minute": 33}
